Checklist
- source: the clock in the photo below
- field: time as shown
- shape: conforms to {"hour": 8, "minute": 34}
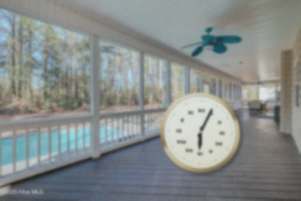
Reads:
{"hour": 6, "minute": 4}
